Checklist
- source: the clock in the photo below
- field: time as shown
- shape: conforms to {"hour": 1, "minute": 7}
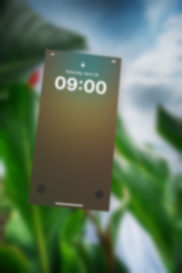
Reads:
{"hour": 9, "minute": 0}
